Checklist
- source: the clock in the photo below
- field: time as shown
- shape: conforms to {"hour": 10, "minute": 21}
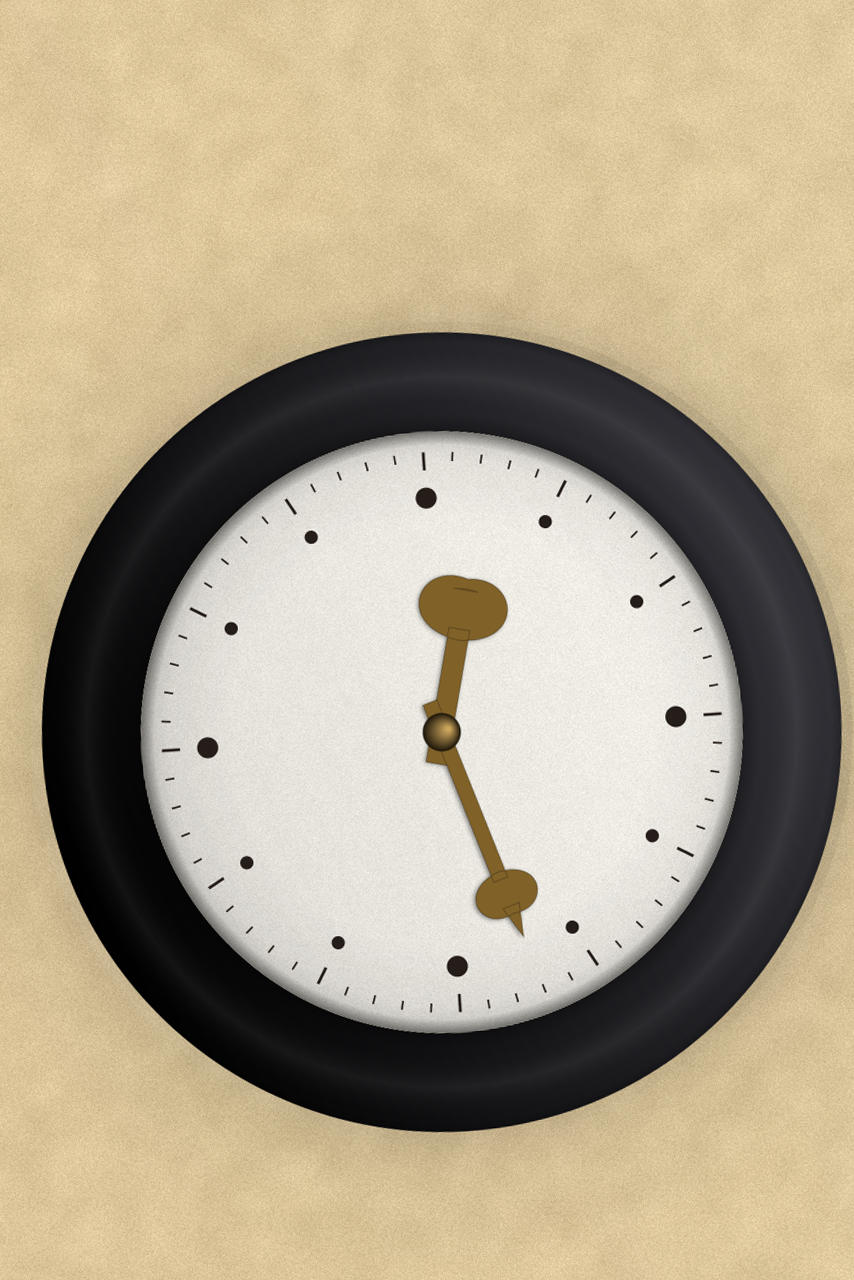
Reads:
{"hour": 12, "minute": 27}
